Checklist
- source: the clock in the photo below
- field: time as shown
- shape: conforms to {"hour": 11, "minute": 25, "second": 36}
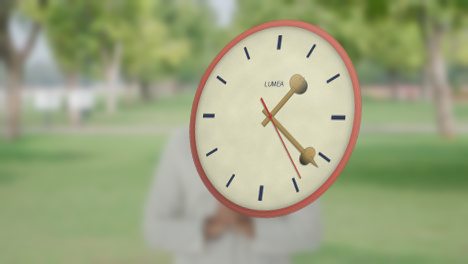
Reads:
{"hour": 1, "minute": 21, "second": 24}
